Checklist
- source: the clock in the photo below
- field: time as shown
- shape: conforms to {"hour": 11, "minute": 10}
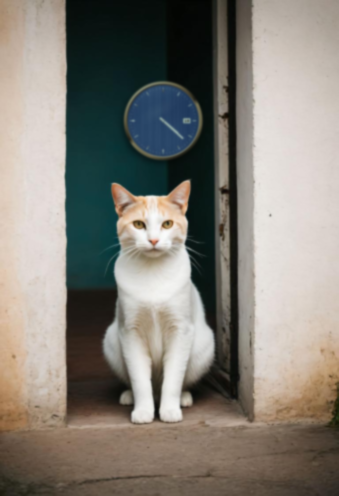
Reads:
{"hour": 4, "minute": 22}
